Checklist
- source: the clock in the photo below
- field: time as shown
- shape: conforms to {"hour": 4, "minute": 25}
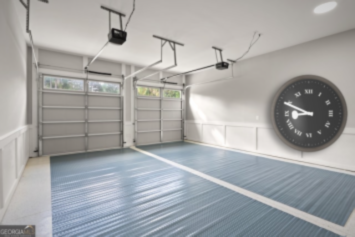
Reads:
{"hour": 8, "minute": 49}
